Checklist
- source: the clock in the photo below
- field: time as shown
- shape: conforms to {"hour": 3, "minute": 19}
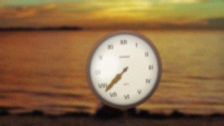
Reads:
{"hour": 7, "minute": 38}
